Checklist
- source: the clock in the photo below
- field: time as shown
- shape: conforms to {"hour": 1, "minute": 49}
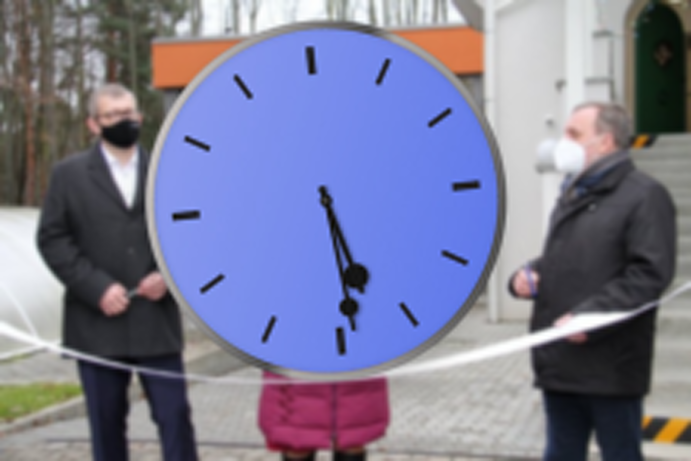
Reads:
{"hour": 5, "minute": 29}
